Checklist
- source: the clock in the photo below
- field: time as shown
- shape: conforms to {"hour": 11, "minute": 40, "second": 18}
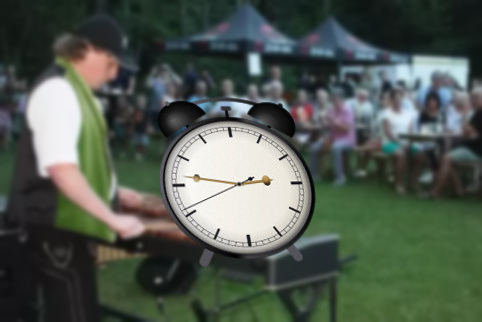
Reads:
{"hour": 2, "minute": 46, "second": 41}
